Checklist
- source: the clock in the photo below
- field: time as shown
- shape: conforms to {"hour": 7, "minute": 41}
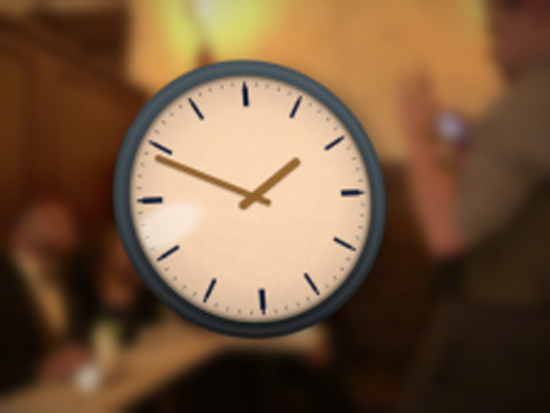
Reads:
{"hour": 1, "minute": 49}
